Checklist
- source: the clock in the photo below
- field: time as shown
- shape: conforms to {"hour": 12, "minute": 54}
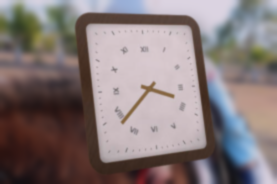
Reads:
{"hour": 3, "minute": 38}
